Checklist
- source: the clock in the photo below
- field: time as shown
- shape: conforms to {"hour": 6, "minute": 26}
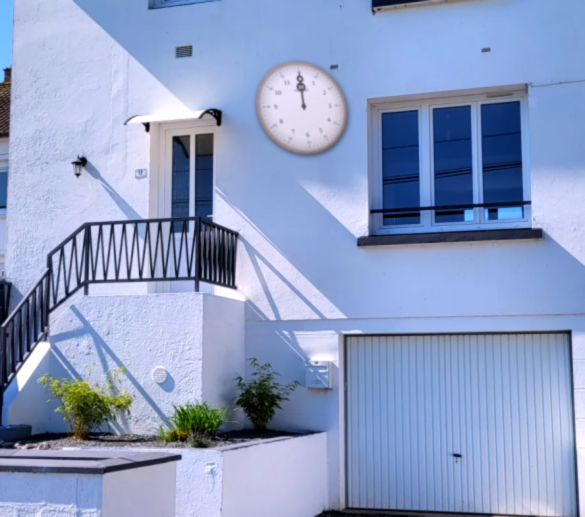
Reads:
{"hour": 12, "minute": 0}
